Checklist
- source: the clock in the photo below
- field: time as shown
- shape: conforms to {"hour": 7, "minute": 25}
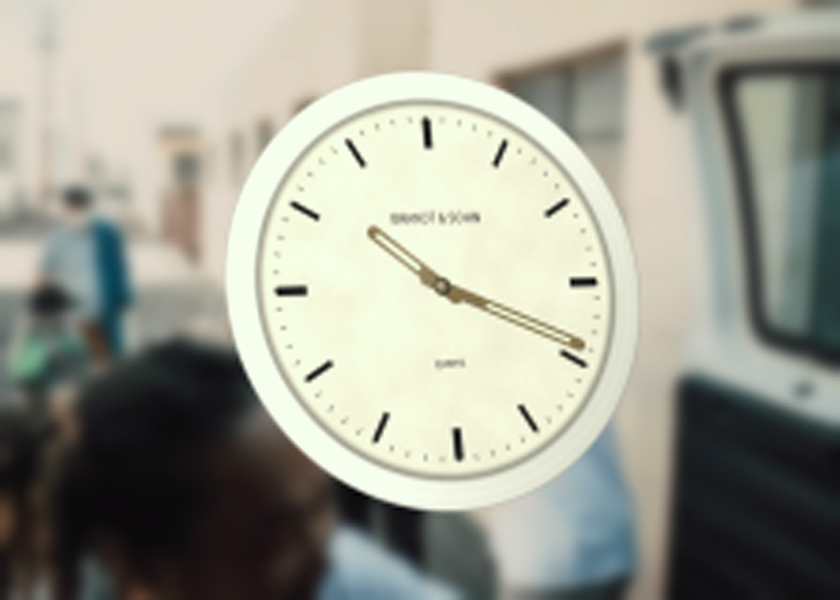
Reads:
{"hour": 10, "minute": 19}
